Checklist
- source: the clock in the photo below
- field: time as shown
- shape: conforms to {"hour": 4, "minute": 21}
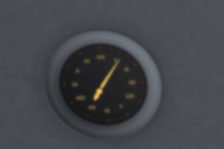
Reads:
{"hour": 7, "minute": 6}
